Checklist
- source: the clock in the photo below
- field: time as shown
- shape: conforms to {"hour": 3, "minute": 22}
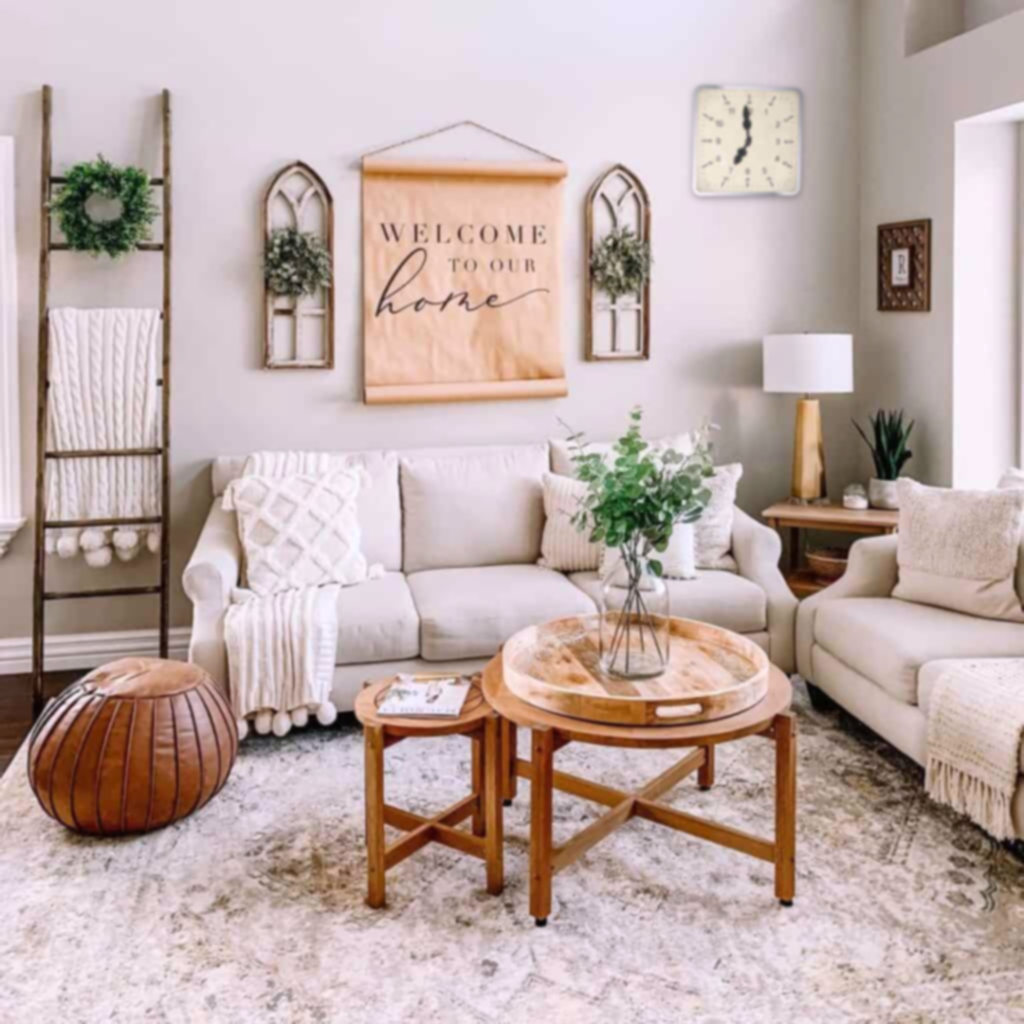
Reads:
{"hour": 6, "minute": 59}
